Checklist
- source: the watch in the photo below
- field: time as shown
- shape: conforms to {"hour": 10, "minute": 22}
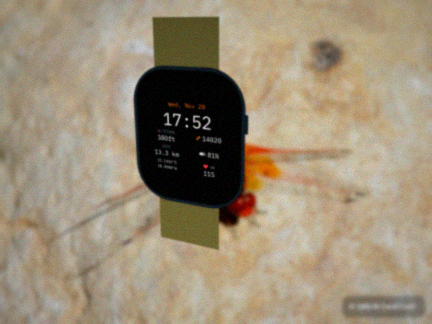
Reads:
{"hour": 17, "minute": 52}
